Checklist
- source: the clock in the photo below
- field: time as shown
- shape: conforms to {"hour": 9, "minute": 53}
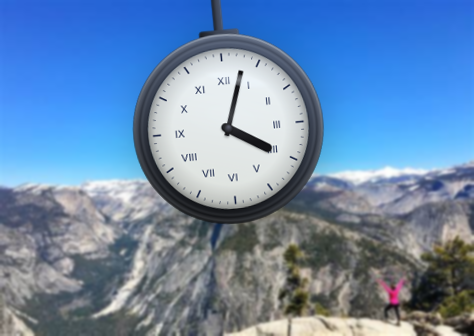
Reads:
{"hour": 4, "minute": 3}
